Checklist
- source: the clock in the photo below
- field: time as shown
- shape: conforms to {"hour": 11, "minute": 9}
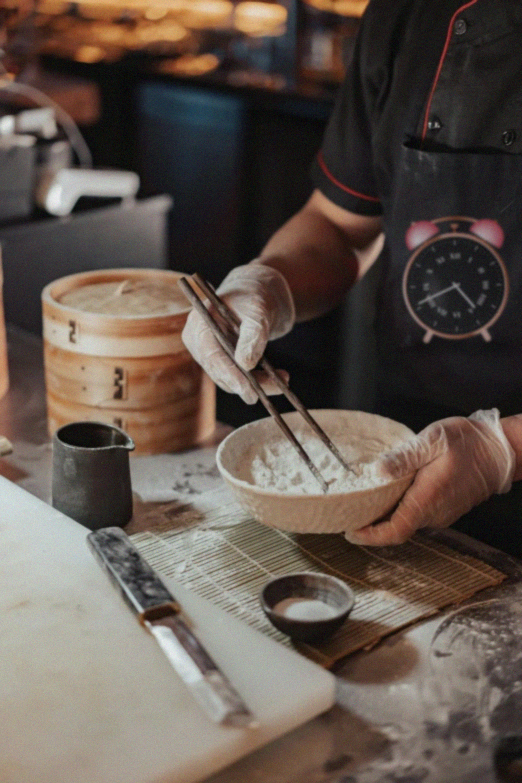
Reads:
{"hour": 4, "minute": 41}
